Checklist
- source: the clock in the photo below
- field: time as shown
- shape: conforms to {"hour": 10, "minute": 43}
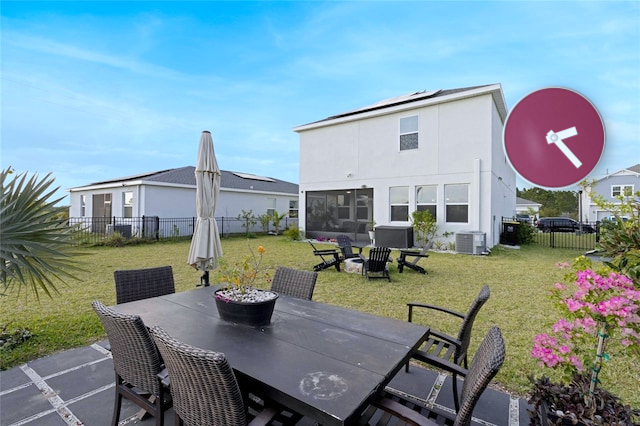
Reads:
{"hour": 2, "minute": 23}
